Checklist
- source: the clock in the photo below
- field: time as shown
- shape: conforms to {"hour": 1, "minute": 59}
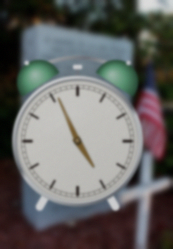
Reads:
{"hour": 4, "minute": 56}
